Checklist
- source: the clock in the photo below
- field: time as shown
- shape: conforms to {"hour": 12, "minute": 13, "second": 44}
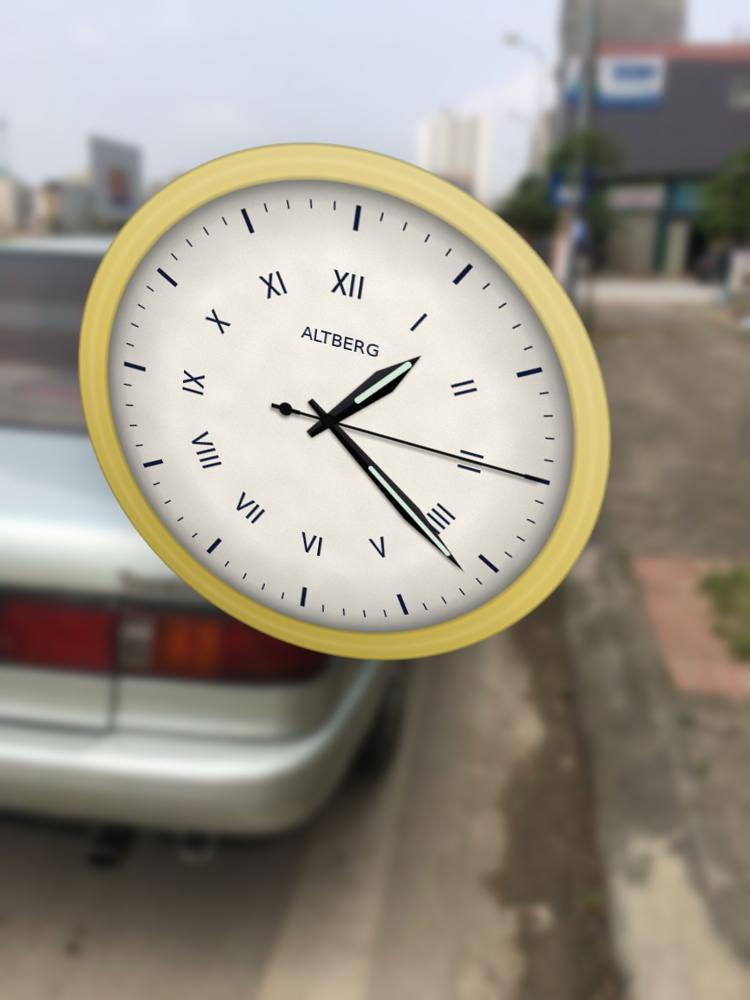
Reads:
{"hour": 1, "minute": 21, "second": 15}
